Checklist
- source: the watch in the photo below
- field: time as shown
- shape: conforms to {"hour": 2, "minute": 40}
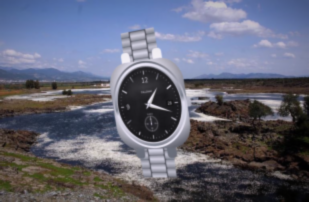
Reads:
{"hour": 1, "minute": 18}
